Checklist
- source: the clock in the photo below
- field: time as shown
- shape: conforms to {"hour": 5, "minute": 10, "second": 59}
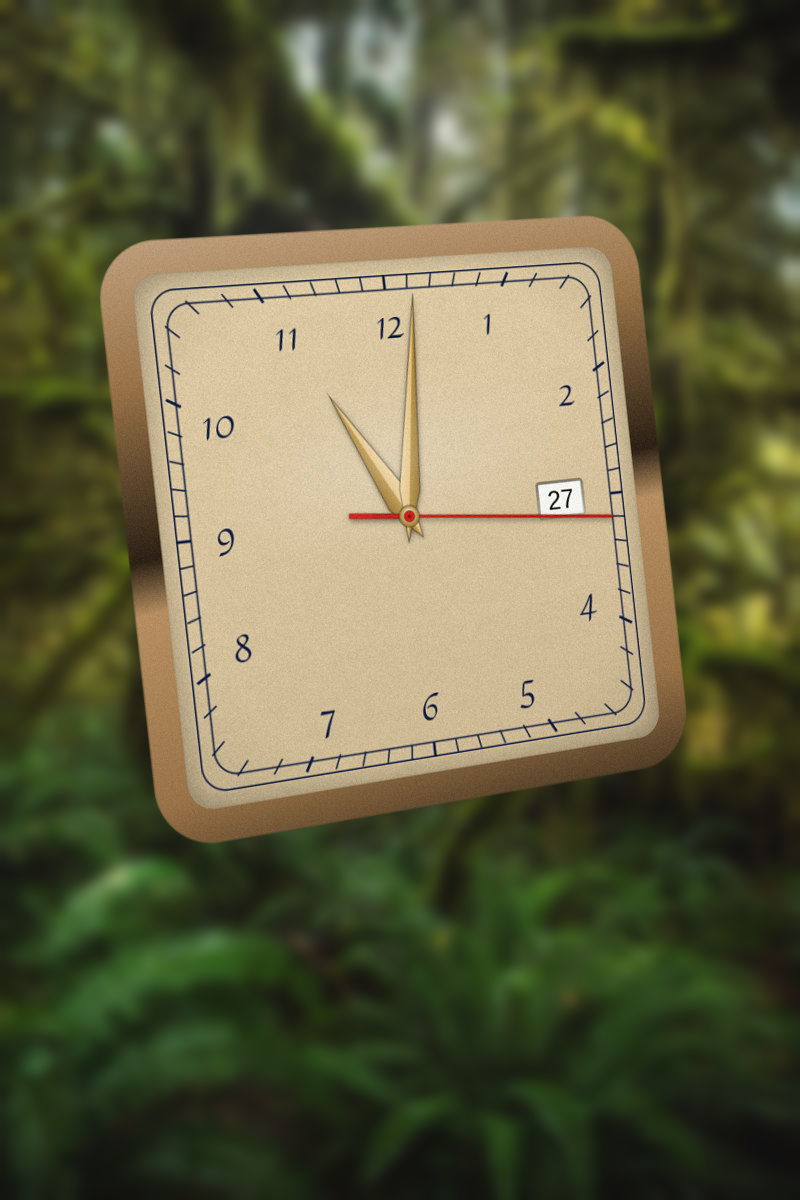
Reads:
{"hour": 11, "minute": 1, "second": 16}
